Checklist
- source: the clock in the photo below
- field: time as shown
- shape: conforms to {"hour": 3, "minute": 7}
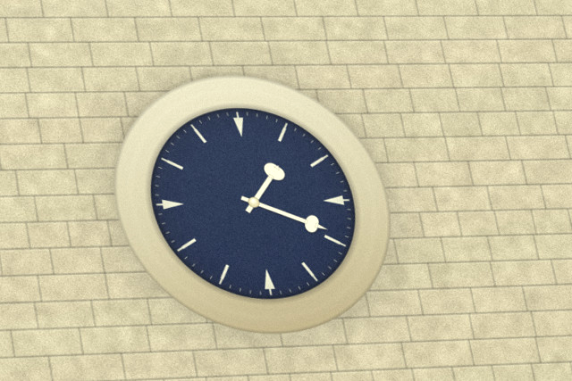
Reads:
{"hour": 1, "minute": 19}
